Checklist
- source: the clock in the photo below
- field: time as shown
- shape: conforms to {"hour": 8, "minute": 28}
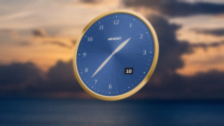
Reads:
{"hour": 1, "minute": 37}
